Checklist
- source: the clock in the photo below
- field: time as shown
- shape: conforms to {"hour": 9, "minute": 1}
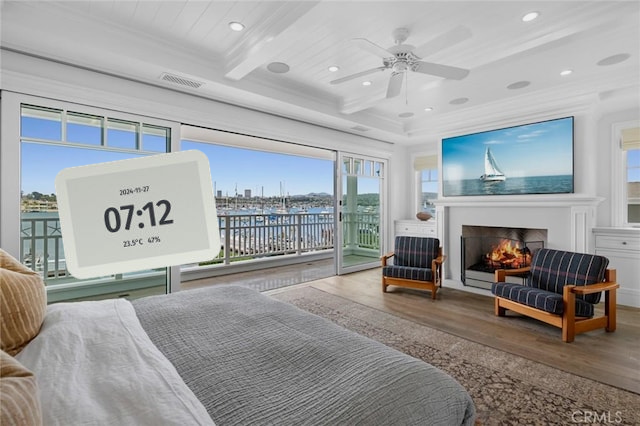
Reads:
{"hour": 7, "minute": 12}
